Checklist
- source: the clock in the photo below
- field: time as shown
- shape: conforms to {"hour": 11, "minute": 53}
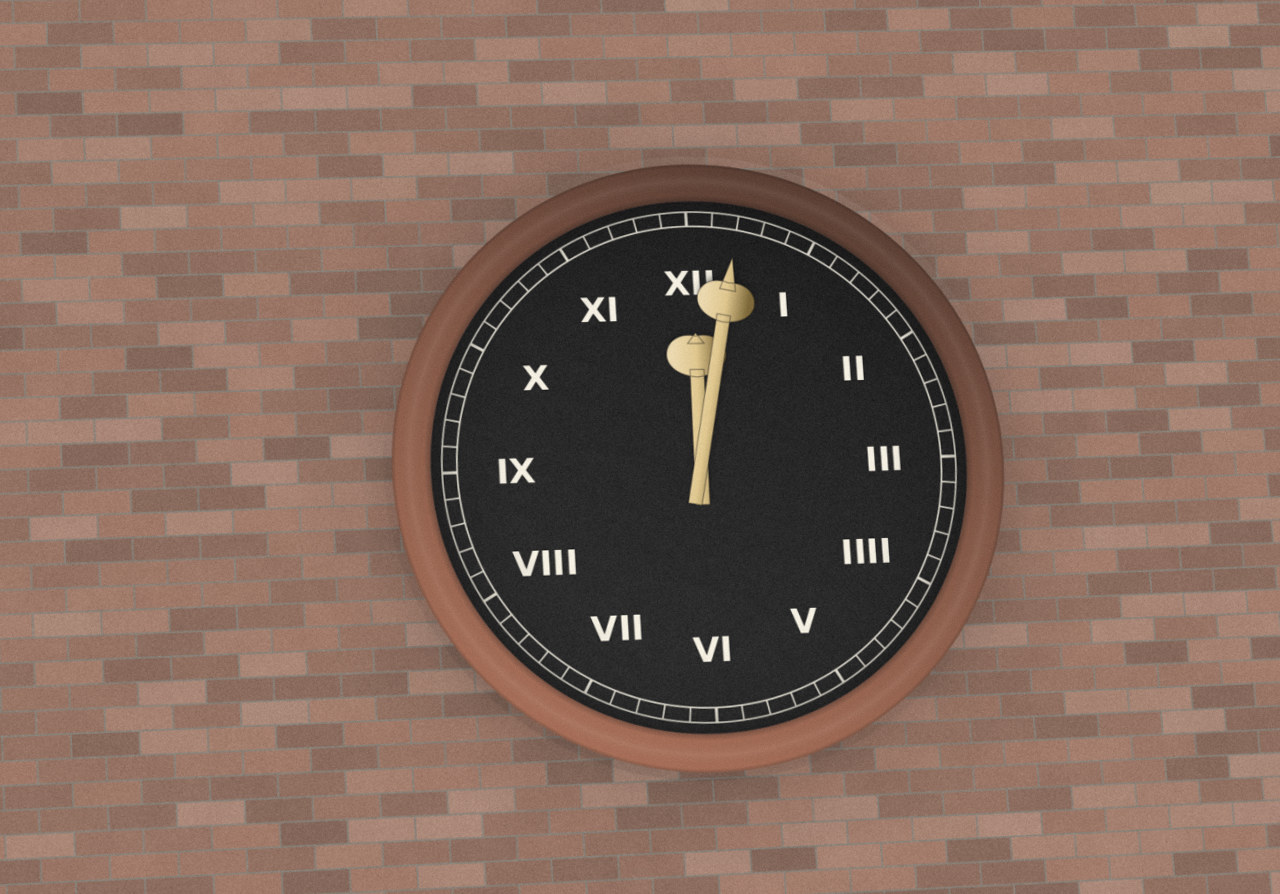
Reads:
{"hour": 12, "minute": 2}
